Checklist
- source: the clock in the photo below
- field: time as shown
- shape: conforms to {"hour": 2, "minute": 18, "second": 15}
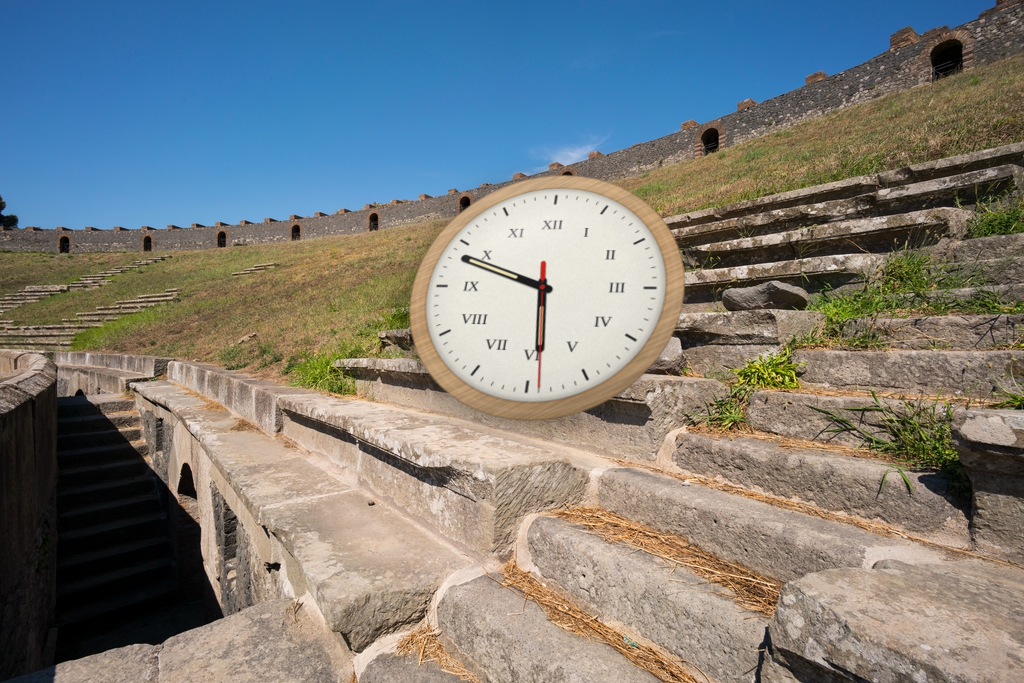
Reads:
{"hour": 5, "minute": 48, "second": 29}
